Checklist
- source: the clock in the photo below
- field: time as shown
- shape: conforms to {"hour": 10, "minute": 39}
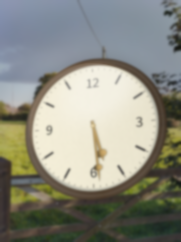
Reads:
{"hour": 5, "minute": 29}
